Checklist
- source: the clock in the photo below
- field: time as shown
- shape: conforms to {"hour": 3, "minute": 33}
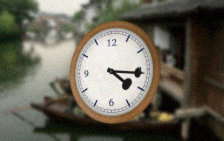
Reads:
{"hour": 4, "minute": 16}
